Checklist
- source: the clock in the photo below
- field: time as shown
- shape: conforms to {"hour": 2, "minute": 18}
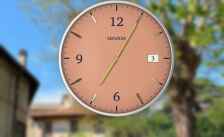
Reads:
{"hour": 7, "minute": 5}
